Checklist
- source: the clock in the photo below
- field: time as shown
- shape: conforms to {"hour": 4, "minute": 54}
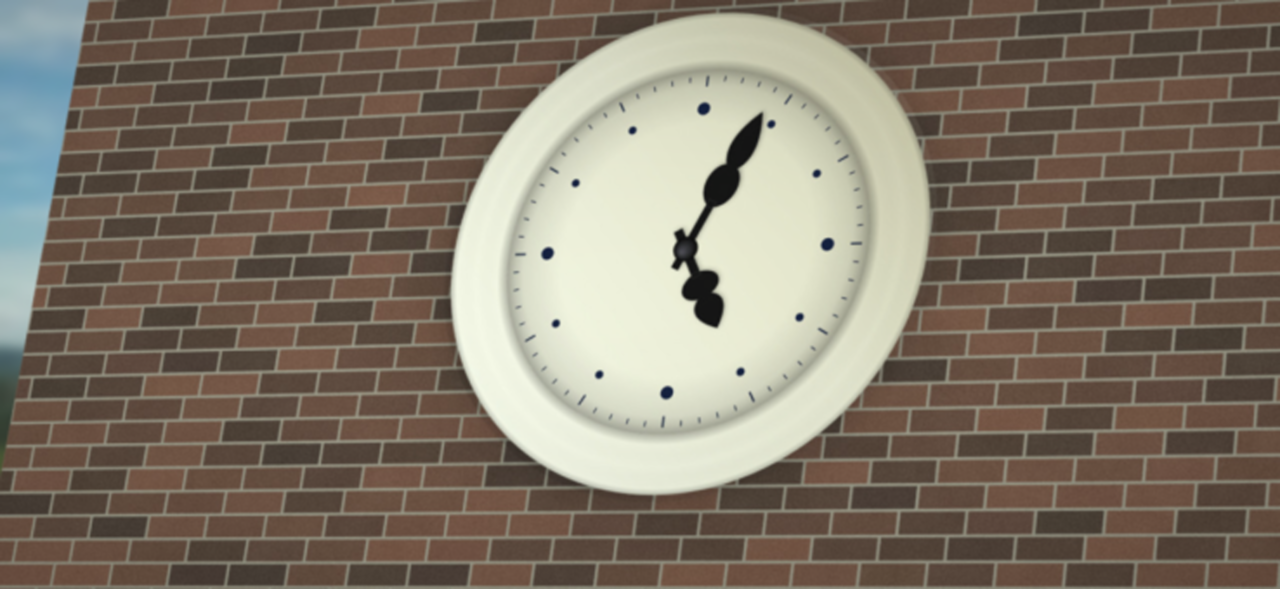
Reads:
{"hour": 5, "minute": 4}
